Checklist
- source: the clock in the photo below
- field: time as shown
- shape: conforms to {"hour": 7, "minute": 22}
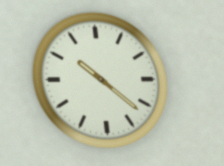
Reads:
{"hour": 10, "minute": 22}
